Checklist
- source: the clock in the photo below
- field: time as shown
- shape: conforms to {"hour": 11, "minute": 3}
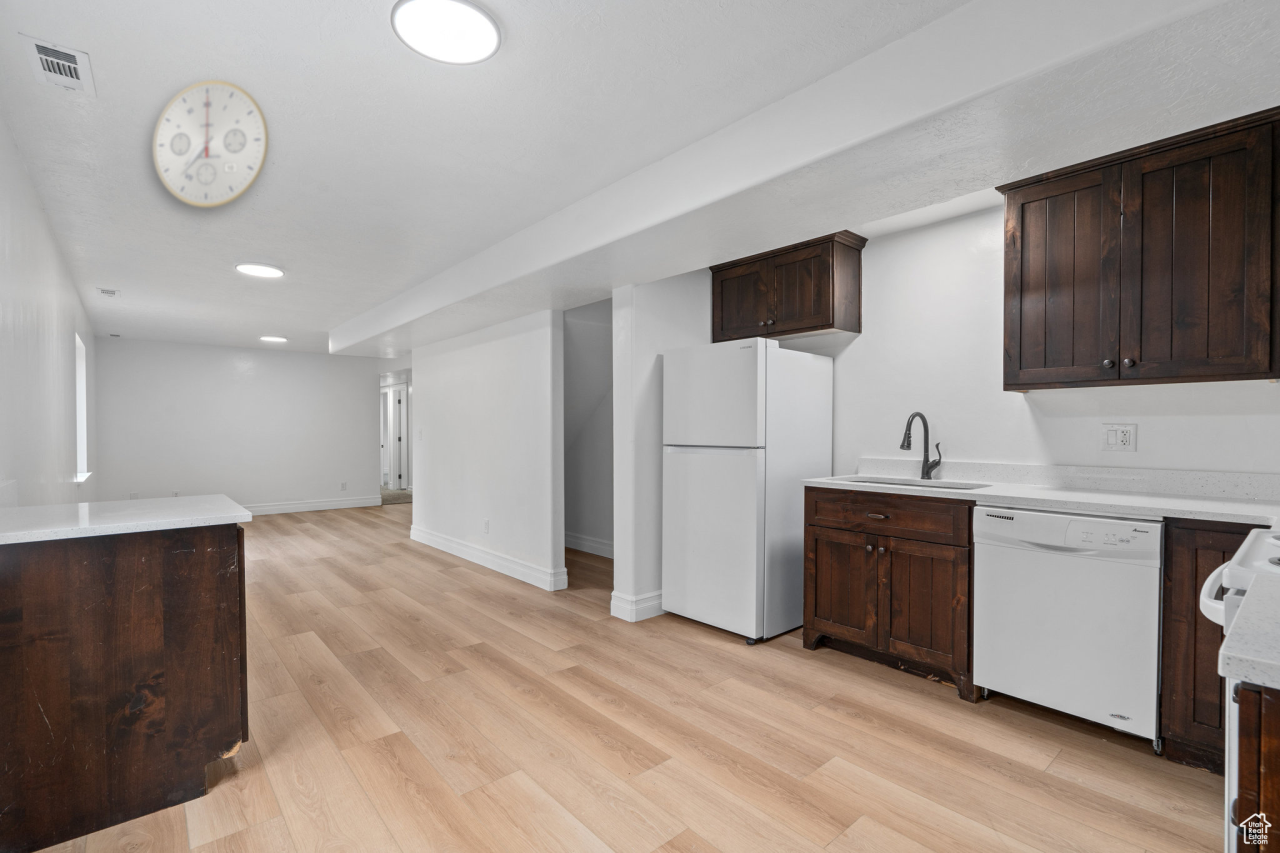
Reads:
{"hour": 7, "minute": 37}
